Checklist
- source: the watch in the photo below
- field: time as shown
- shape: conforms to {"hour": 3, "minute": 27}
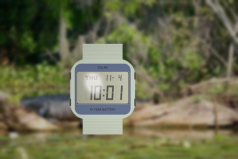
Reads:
{"hour": 10, "minute": 1}
